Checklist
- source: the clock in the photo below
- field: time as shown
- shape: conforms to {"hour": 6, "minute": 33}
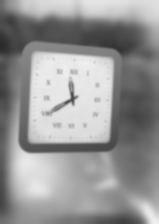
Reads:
{"hour": 11, "minute": 40}
